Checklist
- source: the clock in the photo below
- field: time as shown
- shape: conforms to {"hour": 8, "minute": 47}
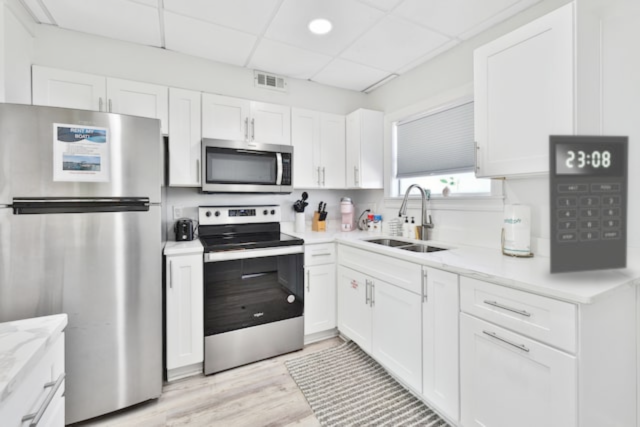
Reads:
{"hour": 23, "minute": 8}
